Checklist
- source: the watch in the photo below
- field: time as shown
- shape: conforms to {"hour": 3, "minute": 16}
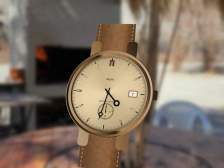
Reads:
{"hour": 4, "minute": 32}
